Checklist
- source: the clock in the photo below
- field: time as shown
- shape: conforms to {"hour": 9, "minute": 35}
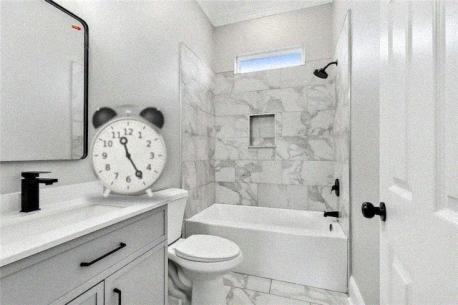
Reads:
{"hour": 11, "minute": 25}
